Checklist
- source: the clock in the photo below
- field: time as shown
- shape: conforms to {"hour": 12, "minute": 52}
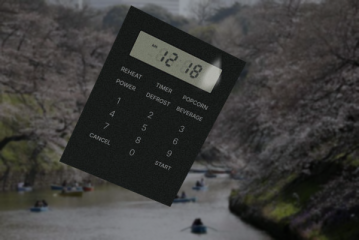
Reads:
{"hour": 12, "minute": 18}
